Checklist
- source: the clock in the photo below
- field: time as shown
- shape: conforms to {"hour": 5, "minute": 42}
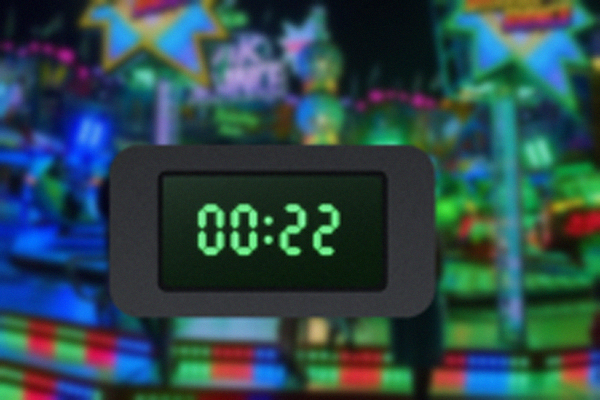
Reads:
{"hour": 0, "minute": 22}
